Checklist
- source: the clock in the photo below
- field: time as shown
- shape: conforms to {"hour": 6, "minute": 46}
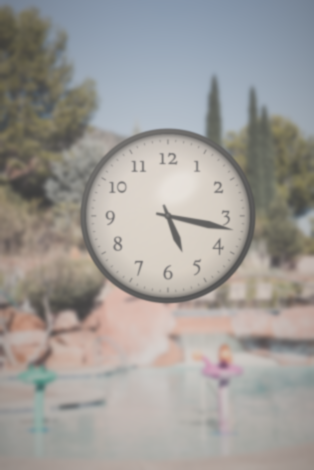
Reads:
{"hour": 5, "minute": 17}
